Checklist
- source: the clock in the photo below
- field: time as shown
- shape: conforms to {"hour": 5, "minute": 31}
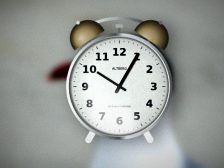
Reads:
{"hour": 10, "minute": 5}
